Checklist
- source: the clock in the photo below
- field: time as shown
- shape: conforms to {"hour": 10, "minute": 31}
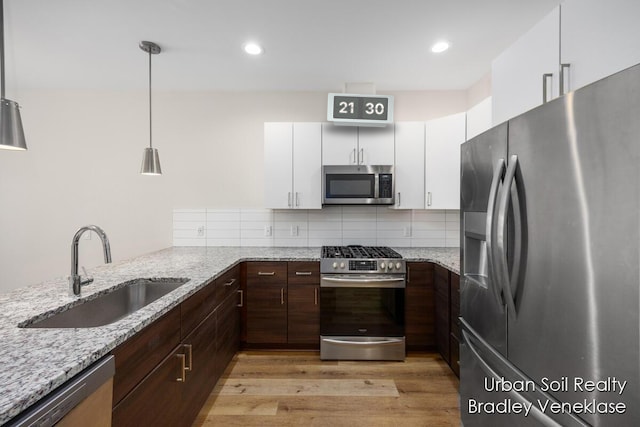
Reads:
{"hour": 21, "minute": 30}
